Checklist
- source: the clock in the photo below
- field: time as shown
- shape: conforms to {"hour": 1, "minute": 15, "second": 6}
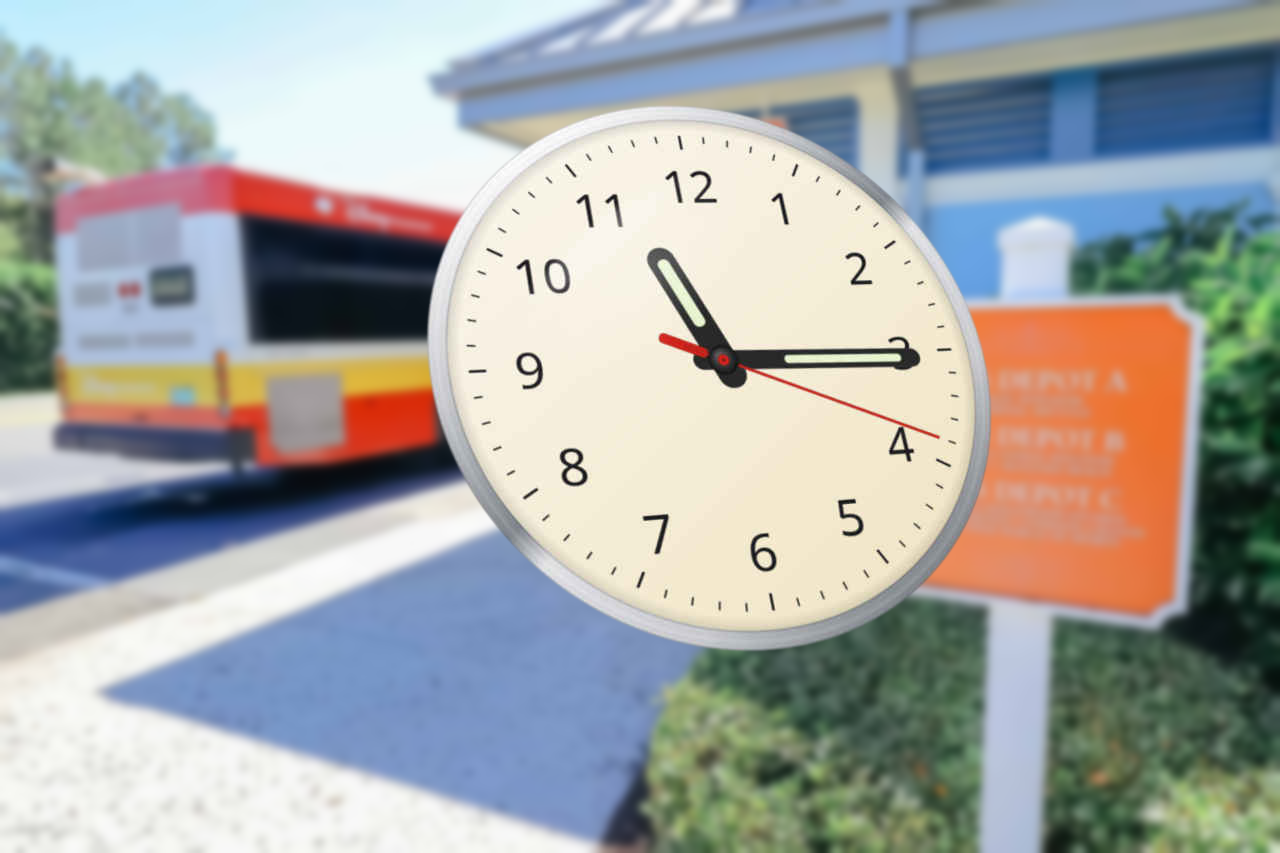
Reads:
{"hour": 11, "minute": 15, "second": 19}
